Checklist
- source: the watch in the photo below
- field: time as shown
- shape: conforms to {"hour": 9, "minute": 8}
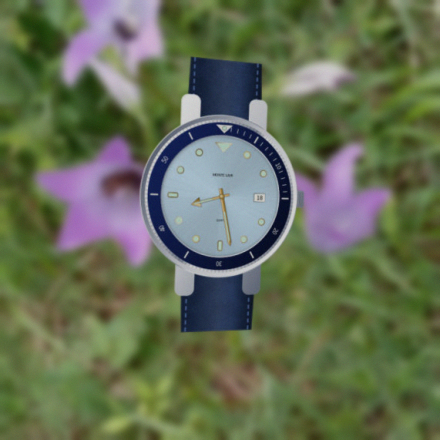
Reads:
{"hour": 8, "minute": 28}
